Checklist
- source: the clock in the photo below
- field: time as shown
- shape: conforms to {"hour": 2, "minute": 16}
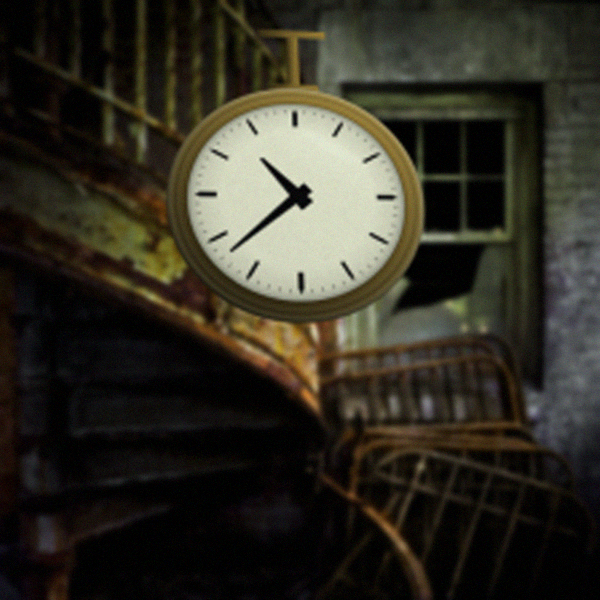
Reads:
{"hour": 10, "minute": 38}
